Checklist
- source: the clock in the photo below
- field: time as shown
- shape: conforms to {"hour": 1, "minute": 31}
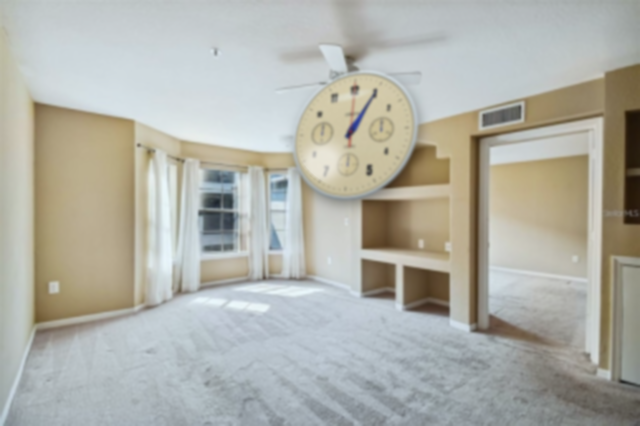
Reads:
{"hour": 1, "minute": 5}
